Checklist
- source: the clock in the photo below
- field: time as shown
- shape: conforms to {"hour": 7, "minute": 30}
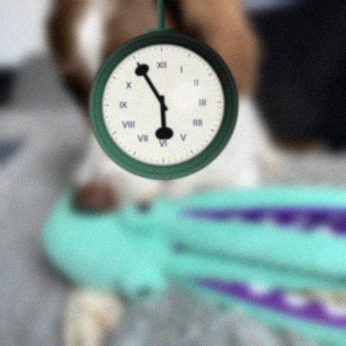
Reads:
{"hour": 5, "minute": 55}
